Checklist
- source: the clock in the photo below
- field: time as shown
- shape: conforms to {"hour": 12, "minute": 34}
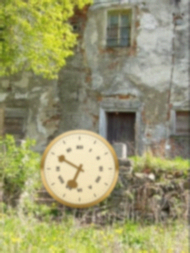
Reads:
{"hour": 6, "minute": 50}
